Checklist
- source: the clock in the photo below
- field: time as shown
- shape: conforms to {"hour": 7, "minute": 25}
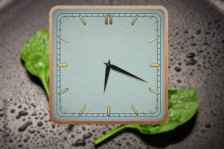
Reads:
{"hour": 6, "minute": 19}
